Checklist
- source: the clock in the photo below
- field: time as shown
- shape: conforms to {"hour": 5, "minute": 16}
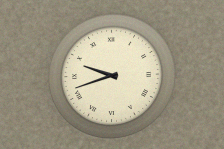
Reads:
{"hour": 9, "minute": 42}
